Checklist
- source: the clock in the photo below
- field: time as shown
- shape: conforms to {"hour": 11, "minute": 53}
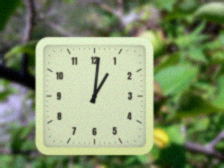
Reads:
{"hour": 1, "minute": 1}
